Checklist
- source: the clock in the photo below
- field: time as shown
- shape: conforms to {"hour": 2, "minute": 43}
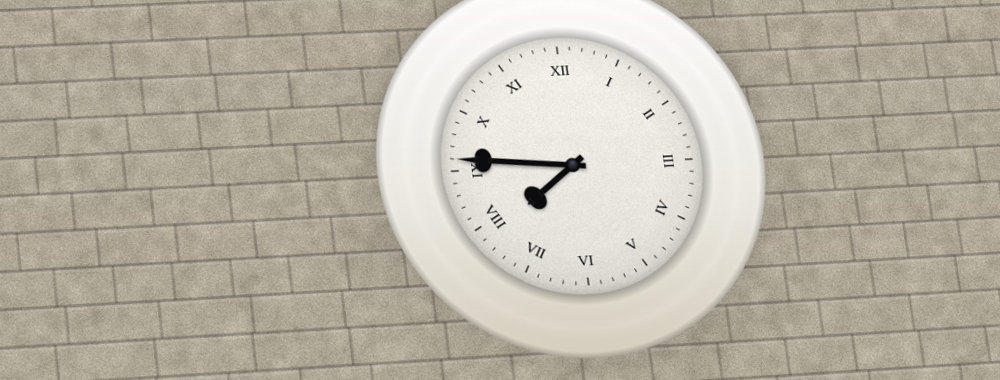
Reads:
{"hour": 7, "minute": 46}
